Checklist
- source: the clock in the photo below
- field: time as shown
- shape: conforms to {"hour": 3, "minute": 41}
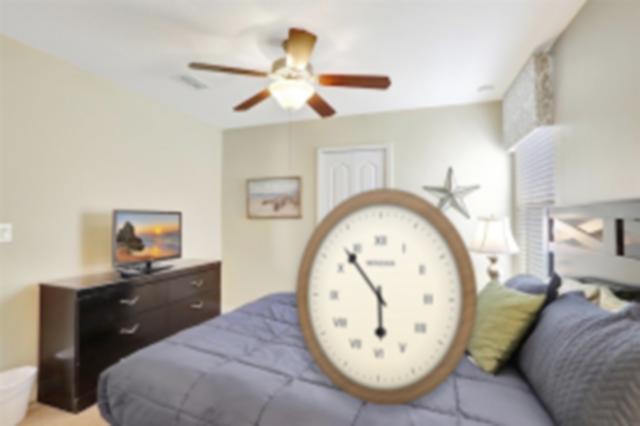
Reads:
{"hour": 5, "minute": 53}
